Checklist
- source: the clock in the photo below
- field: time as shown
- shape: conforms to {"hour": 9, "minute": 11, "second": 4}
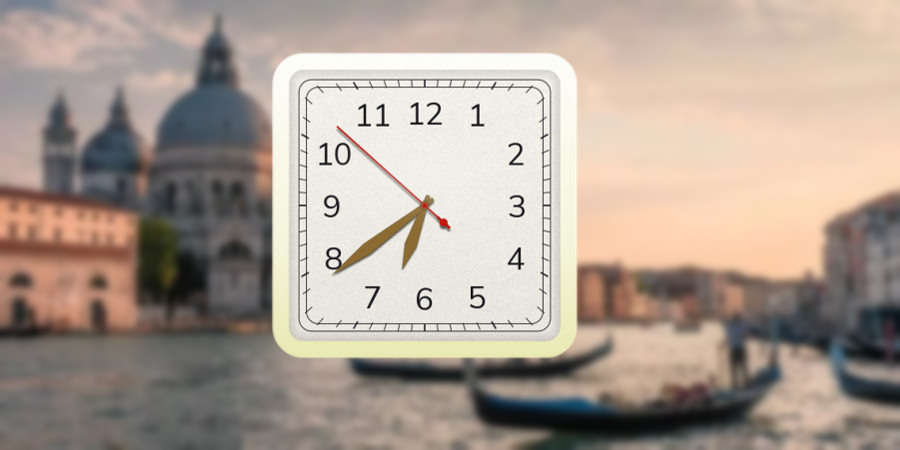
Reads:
{"hour": 6, "minute": 38, "second": 52}
